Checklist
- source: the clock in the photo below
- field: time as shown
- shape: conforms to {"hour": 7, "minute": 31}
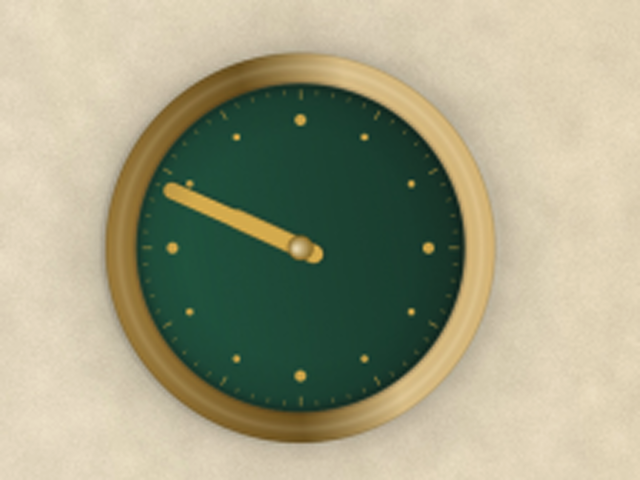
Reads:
{"hour": 9, "minute": 49}
